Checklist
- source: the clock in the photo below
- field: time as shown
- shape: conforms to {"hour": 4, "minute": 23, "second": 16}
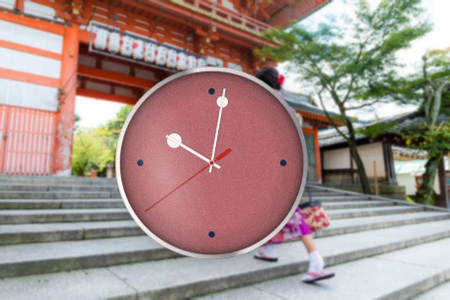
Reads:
{"hour": 10, "minute": 1, "second": 39}
